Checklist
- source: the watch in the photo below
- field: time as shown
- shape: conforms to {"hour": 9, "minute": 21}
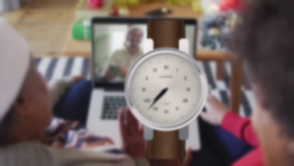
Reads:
{"hour": 7, "minute": 37}
